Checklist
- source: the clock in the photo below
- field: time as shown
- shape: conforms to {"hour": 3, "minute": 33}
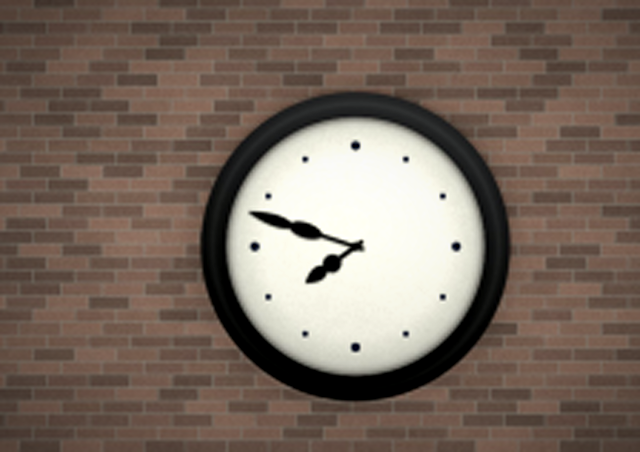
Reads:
{"hour": 7, "minute": 48}
